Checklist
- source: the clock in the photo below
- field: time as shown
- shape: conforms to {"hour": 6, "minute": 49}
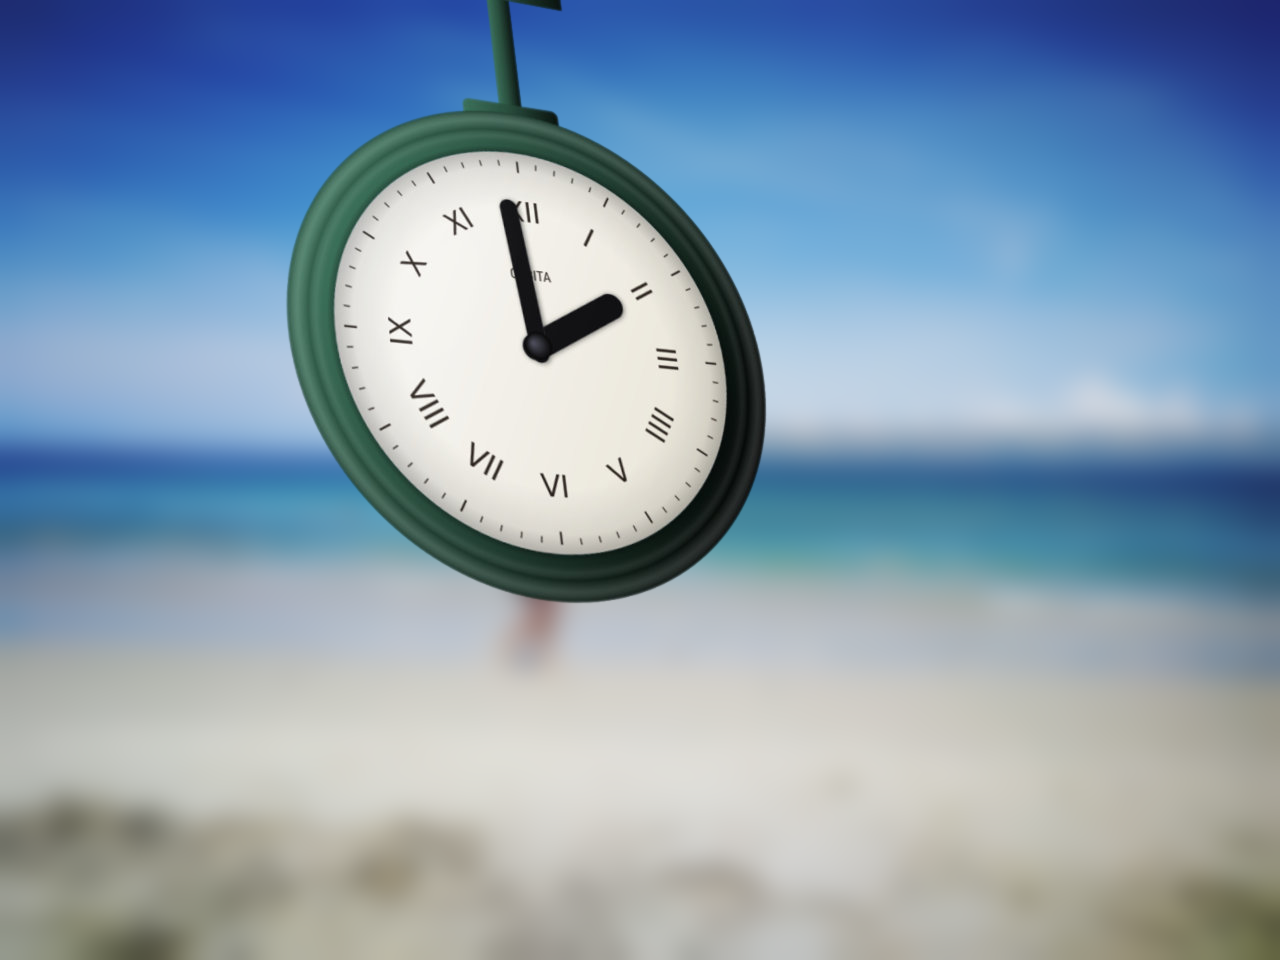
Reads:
{"hour": 1, "minute": 59}
